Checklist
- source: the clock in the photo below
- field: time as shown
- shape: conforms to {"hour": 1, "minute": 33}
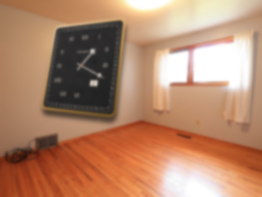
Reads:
{"hour": 1, "minute": 19}
